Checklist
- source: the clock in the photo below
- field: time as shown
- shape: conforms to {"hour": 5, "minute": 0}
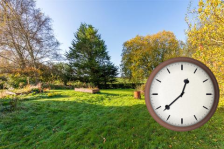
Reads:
{"hour": 12, "minute": 38}
